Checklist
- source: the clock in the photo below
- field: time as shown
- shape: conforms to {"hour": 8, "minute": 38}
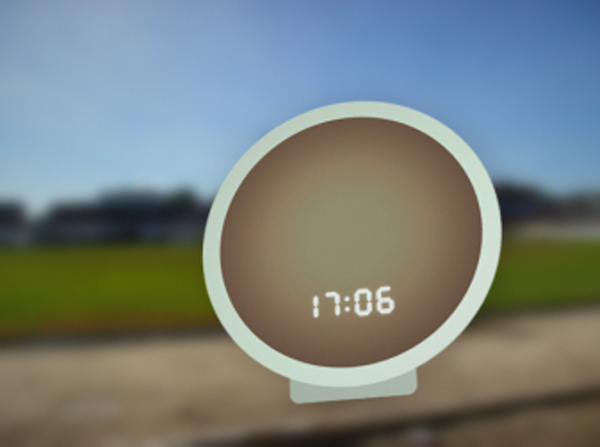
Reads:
{"hour": 17, "minute": 6}
